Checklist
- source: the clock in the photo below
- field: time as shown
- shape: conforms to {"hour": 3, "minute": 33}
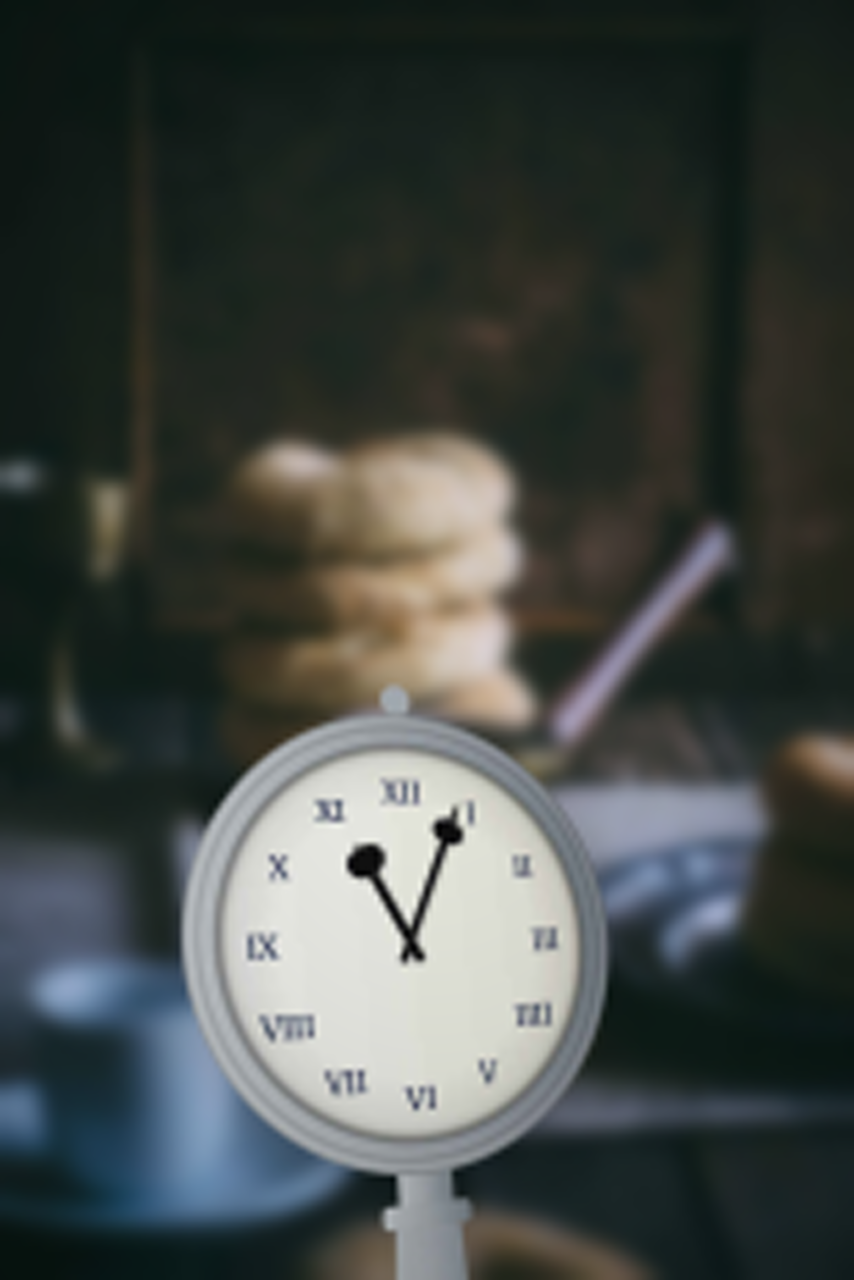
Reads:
{"hour": 11, "minute": 4}
